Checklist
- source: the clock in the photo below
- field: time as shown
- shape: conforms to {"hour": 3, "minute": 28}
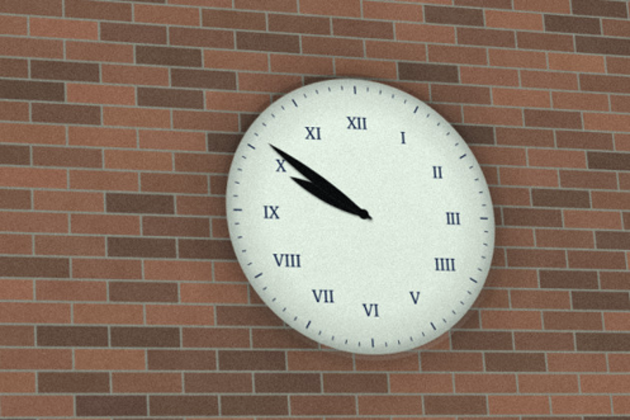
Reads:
{"hour": 9, "minute": 51}
